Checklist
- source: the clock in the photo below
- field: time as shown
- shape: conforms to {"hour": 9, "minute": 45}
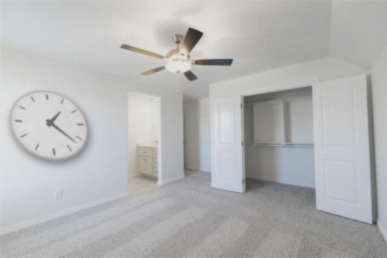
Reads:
{"hour": 1, "minute": 22}
